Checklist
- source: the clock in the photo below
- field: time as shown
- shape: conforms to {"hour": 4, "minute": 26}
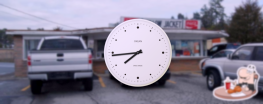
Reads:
{"hour": 7, "minute": 44}
